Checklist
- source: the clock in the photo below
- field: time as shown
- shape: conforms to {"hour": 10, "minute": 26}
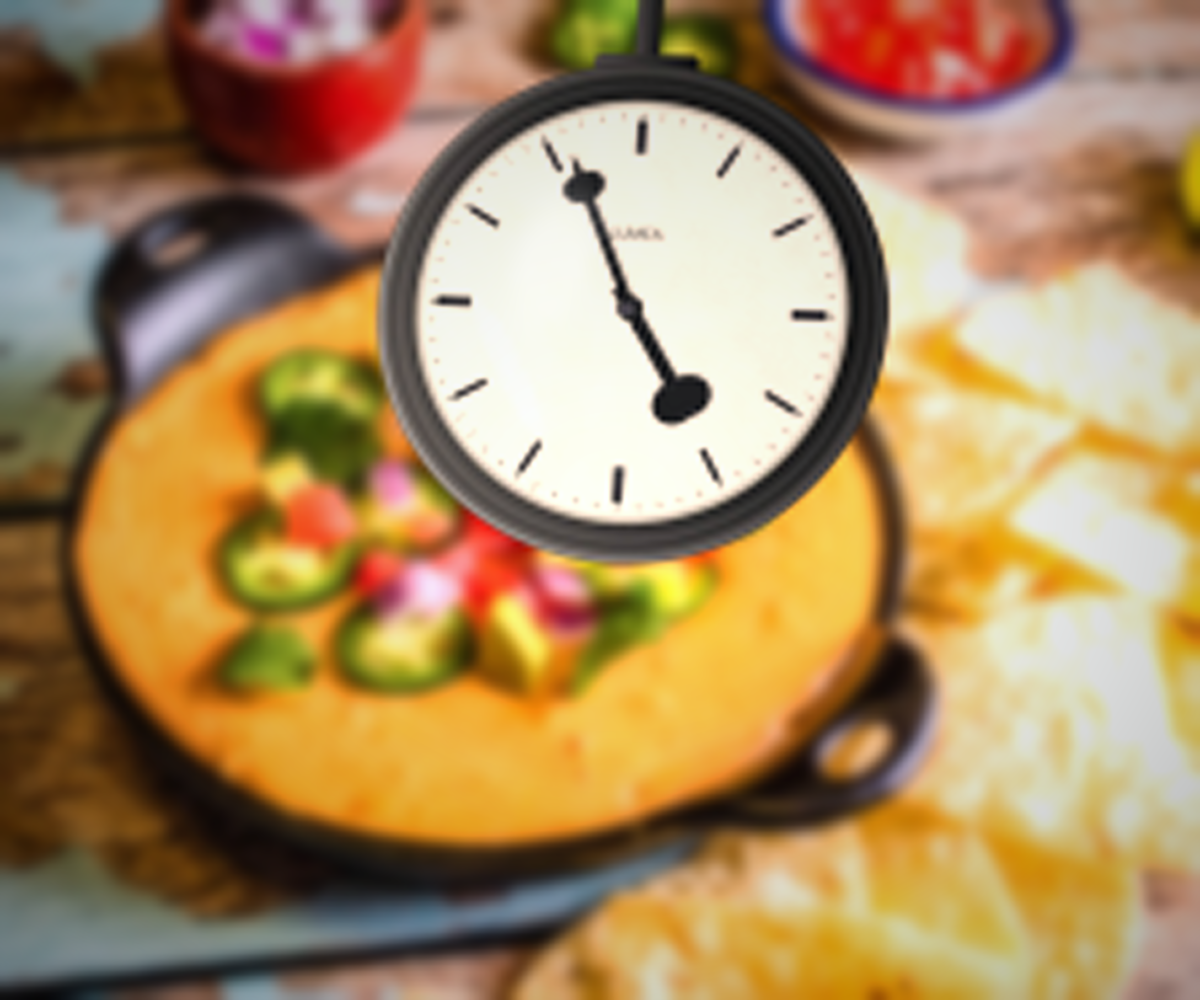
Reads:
{"hour": 4, "minute": 56}
